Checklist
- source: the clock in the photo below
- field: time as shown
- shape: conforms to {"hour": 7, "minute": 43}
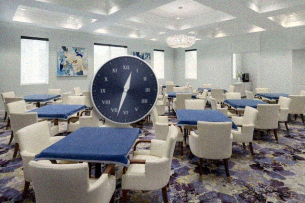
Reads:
{"hour": 12, "minute": 33}
